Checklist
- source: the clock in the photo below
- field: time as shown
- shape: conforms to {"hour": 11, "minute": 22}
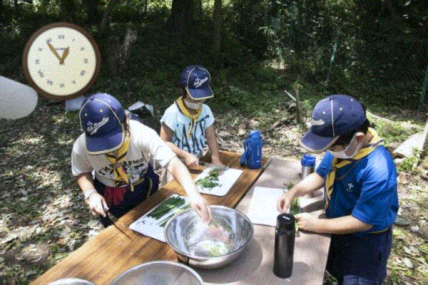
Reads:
{"hour": 12, "minute": 54}
